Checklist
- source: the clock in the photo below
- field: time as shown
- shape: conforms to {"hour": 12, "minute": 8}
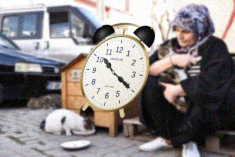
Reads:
{"hour": 10, "minute": 20}
